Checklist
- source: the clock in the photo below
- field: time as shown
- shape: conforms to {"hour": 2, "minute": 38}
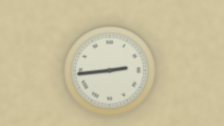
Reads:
{"hour": 2, "minute": 44}
